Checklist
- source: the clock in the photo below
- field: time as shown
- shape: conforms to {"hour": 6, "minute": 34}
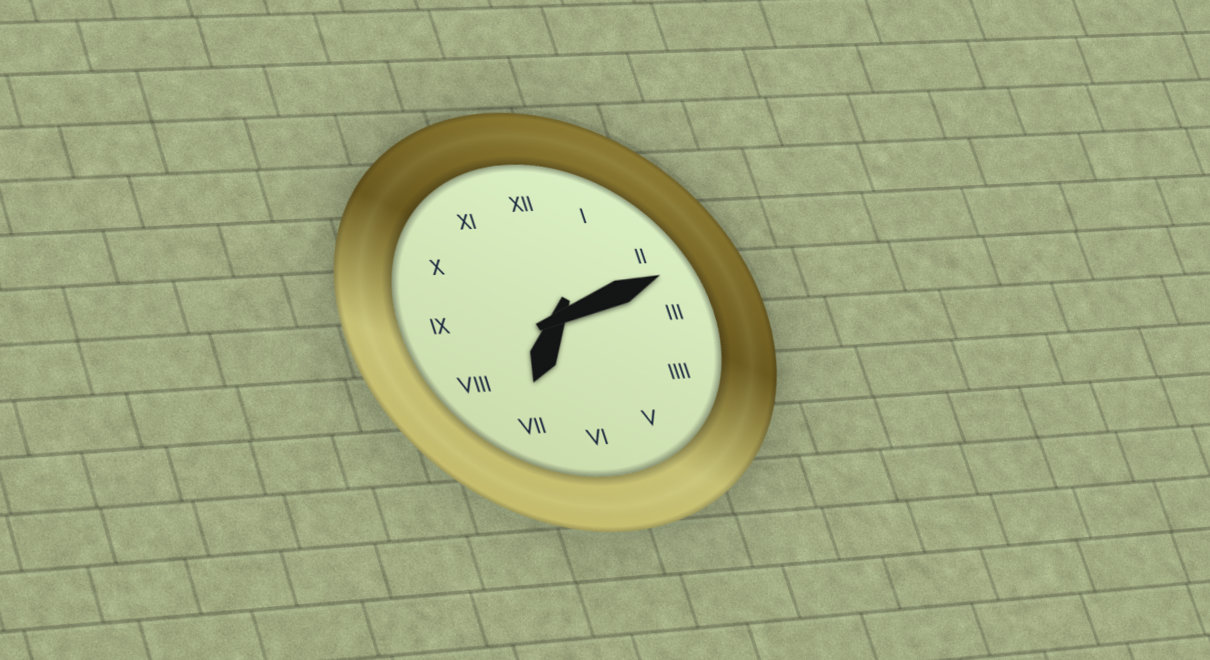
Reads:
{"hour": 7, "minute": 12}
